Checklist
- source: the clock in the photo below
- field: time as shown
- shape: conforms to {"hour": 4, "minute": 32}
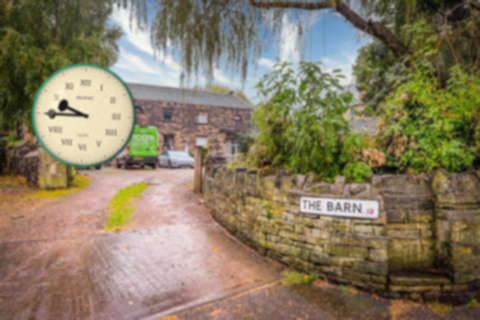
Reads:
{"hour": 9, "minute": 45}
